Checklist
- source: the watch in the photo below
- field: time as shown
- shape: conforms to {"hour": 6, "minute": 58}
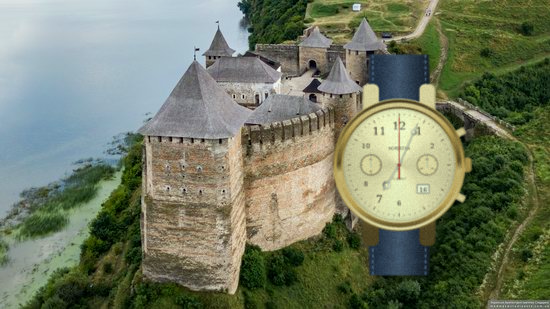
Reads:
{"hour": 7, "minute": 4}
